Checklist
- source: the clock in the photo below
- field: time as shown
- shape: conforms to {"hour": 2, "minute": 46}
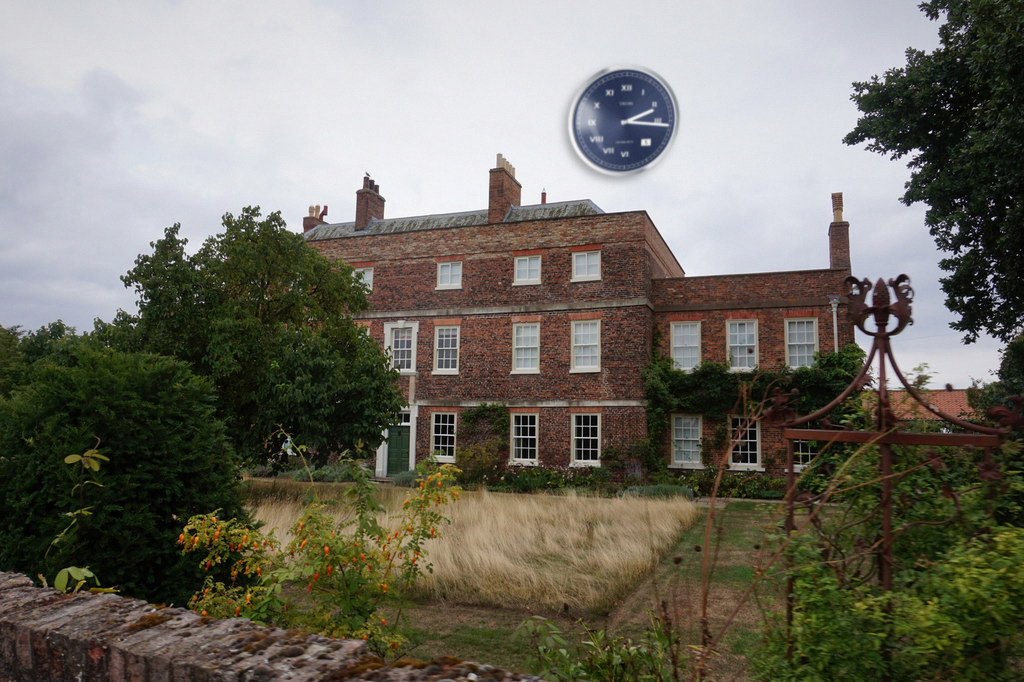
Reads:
{"hour": 2, "minute": 16}
